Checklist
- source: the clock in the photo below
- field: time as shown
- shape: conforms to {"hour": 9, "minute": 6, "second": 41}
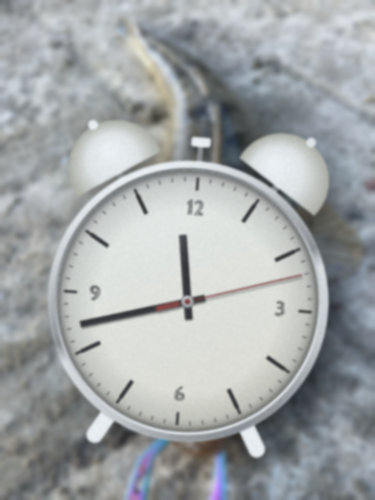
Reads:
{"hour": 11, "minute": 42, "second": 12}
